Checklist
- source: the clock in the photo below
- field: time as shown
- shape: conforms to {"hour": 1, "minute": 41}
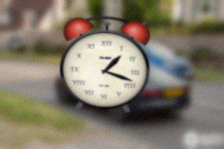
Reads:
{"hour": 1, "minute": 18}
